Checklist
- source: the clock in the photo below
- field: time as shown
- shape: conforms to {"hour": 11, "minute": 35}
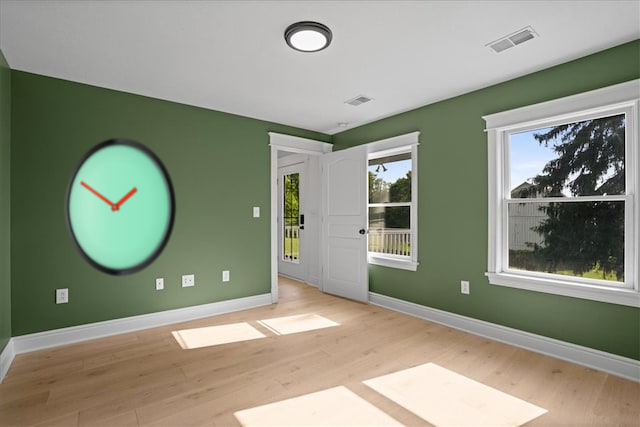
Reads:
{"hour": 1, "minute": 50}
